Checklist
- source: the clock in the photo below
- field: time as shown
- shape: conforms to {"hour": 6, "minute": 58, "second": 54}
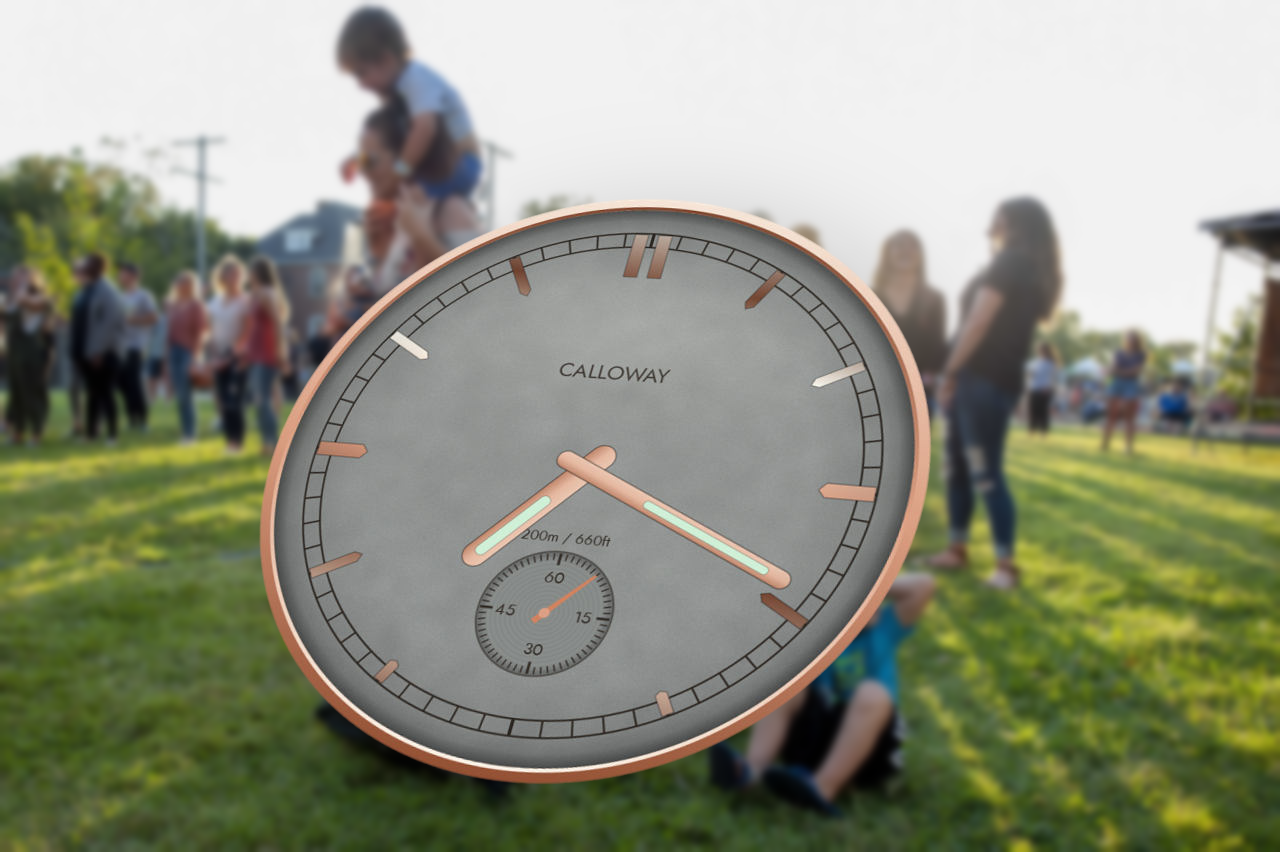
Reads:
{"hour": 7, "minute": 19, "second": 7}
